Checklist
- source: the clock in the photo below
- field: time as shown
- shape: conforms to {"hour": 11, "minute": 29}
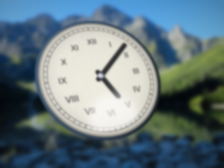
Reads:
{"hour": 5, "minute": 8}
